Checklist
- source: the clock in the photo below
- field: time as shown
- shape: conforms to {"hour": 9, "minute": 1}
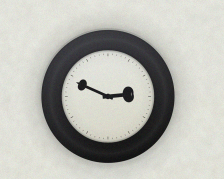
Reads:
{"hour": 2, "minute": 49}
